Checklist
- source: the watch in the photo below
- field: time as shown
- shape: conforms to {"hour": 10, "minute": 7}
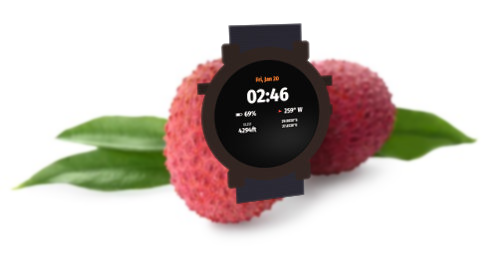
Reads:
{"hour": 2, "minute": 46}
